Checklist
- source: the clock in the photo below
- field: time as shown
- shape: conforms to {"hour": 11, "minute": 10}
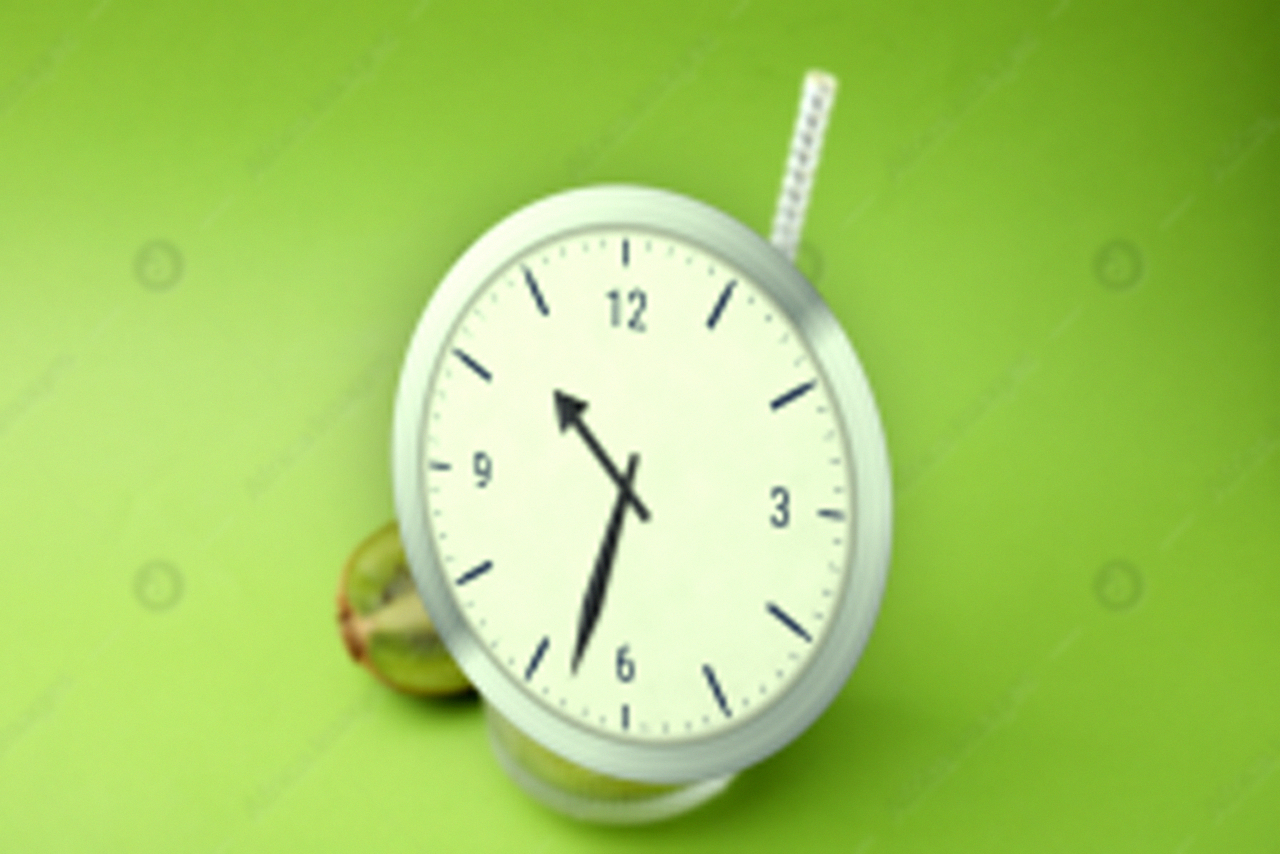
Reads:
{"hour": 10, "minute": 33}
